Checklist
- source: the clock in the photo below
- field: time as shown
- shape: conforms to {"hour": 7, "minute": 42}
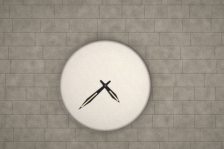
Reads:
{"hour": 4, "minute": 38}
